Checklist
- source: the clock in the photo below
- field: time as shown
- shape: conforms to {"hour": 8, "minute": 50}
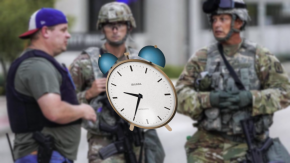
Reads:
{"hour": 9, "minute": 35}
